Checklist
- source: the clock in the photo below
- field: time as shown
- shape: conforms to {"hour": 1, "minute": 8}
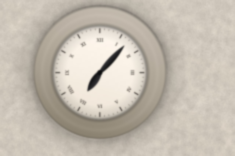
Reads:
{"hour": 7, "minute": 7}
